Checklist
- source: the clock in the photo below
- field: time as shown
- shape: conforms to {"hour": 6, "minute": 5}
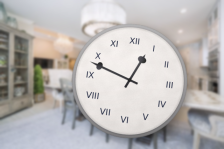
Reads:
{"hour": 12, "minute": 48}
